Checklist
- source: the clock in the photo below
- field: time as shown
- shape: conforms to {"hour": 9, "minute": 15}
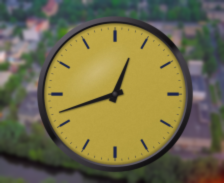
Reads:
{"hour": 12, "minute": 42}
